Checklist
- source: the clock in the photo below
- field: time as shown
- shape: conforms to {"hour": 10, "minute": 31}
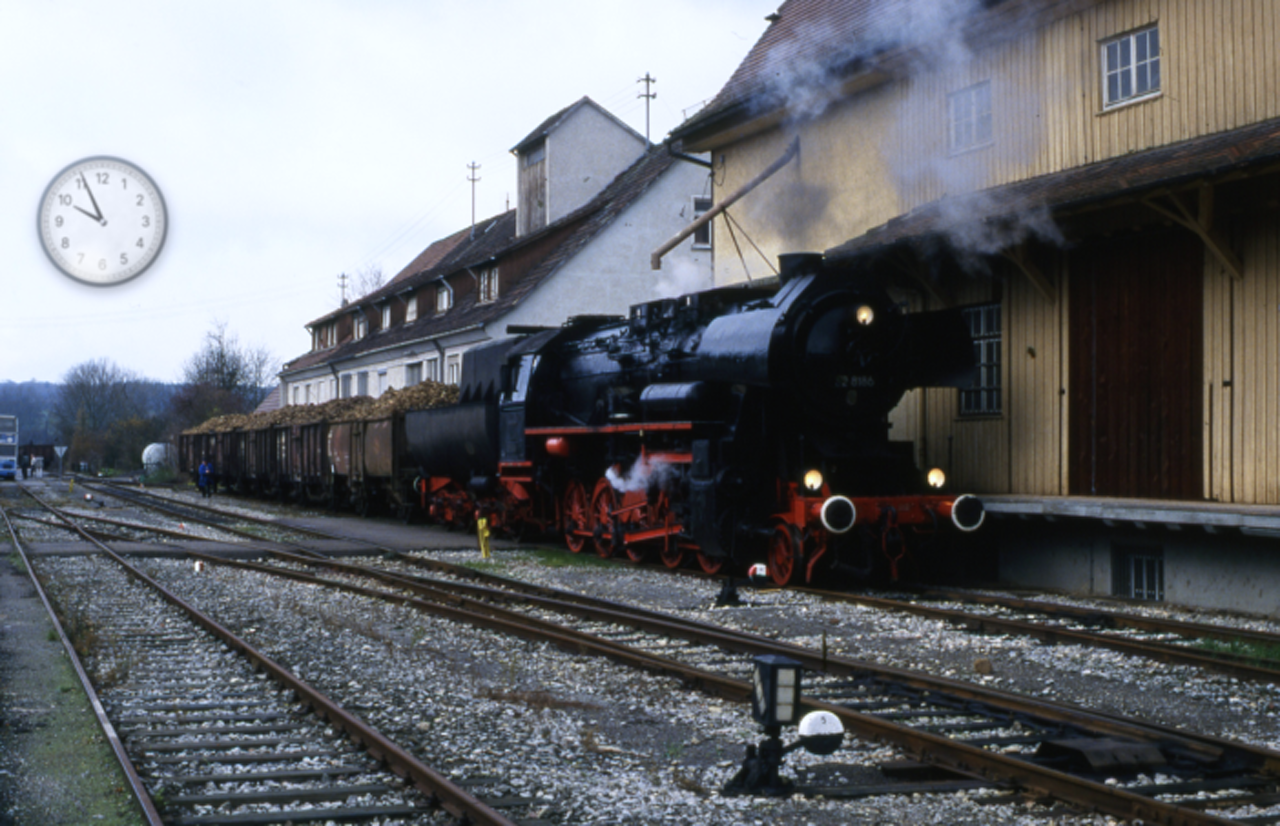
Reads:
{"hour": 9, "minute": 56}
